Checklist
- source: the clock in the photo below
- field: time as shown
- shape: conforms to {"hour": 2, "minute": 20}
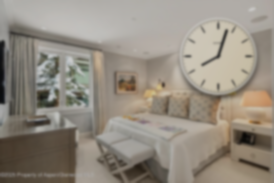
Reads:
{"hour": 8, "minute": 3}
